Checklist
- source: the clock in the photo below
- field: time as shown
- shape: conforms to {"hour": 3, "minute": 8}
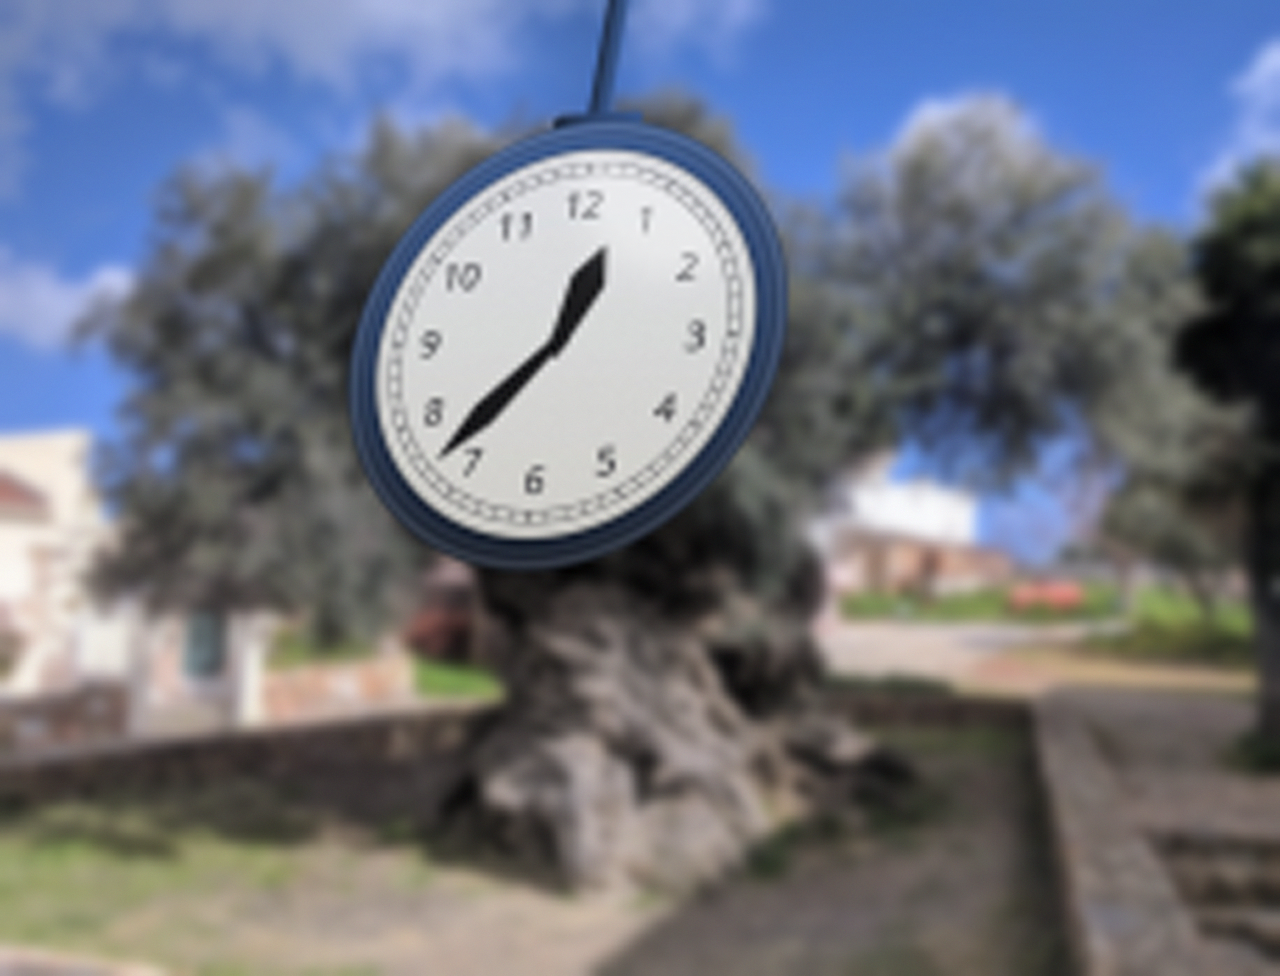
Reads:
{"hour": 12, "minute": 37}
